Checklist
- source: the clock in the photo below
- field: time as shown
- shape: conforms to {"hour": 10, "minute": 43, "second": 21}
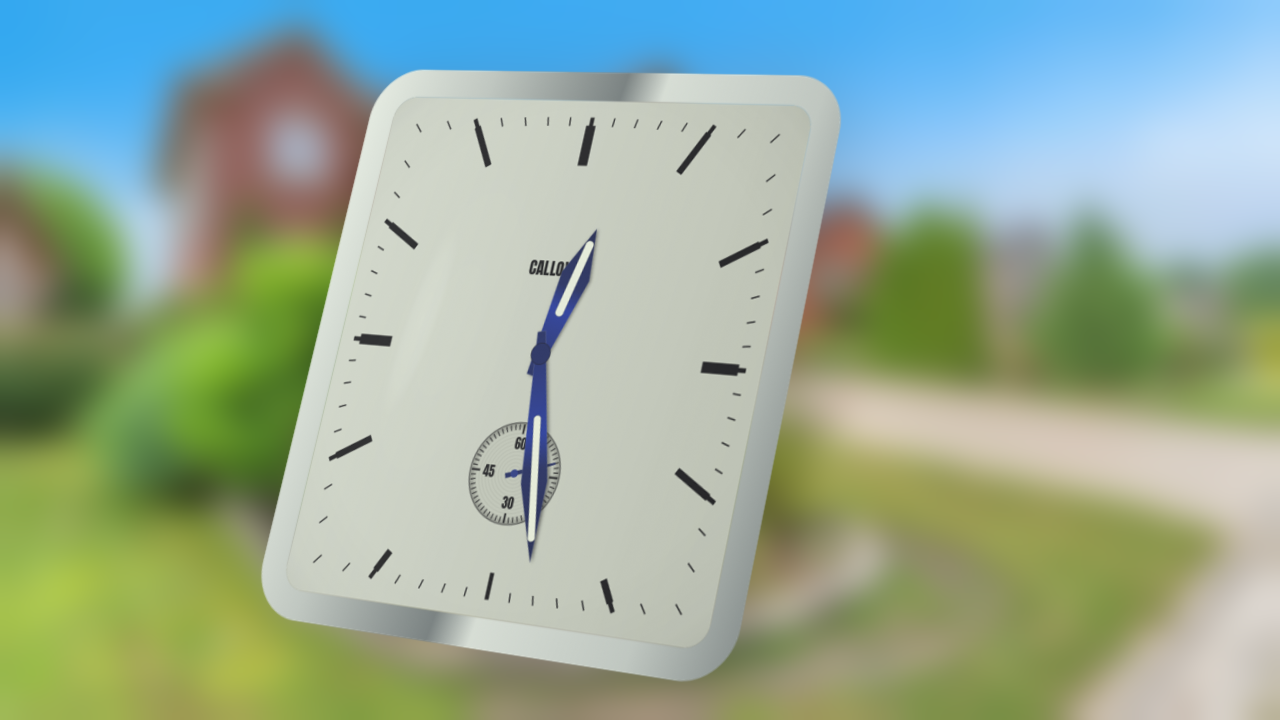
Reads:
{"hour": 12, "minute": 28, "second": 12}
